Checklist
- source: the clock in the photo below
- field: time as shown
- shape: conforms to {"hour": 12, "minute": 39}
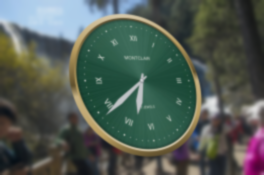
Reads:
{"hour": 6, "minute": 39}
